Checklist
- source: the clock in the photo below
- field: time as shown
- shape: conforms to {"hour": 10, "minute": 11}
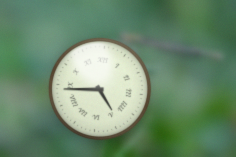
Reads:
{"hour": 4, "minute": 44}
